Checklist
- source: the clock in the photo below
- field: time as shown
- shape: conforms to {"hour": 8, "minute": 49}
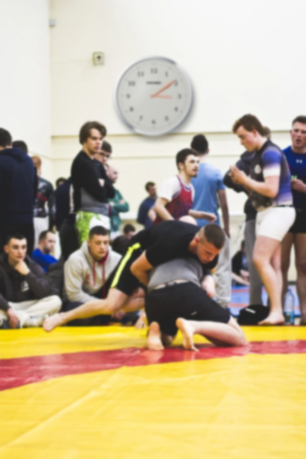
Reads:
{"hour": 3, "minute": 9}
